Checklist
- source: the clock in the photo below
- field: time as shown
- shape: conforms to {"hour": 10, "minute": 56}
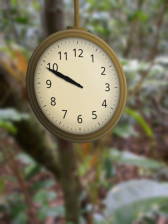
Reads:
{"hour": 9, "minute": 49}
